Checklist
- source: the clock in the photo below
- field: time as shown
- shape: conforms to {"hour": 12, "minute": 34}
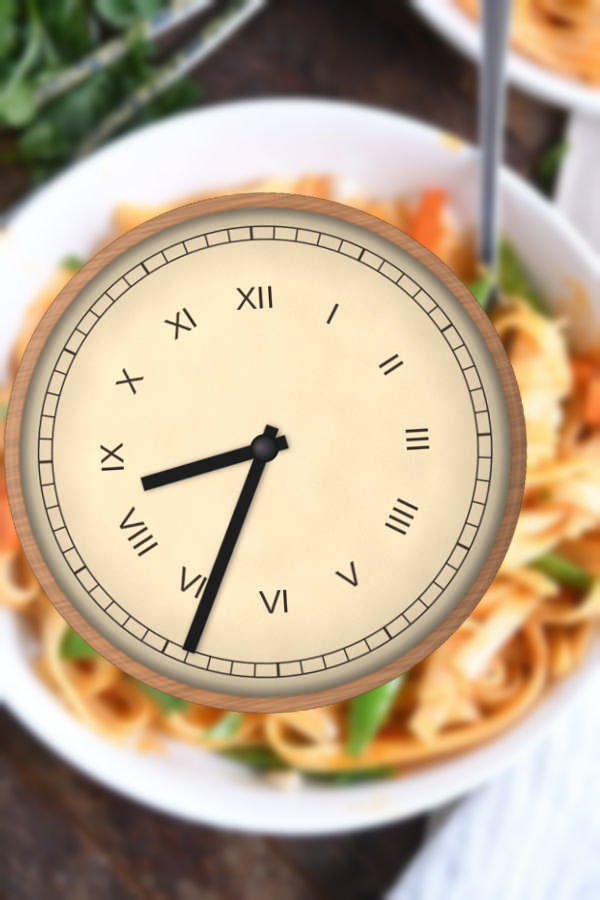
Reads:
{"hour": 8, "minute": 34}
